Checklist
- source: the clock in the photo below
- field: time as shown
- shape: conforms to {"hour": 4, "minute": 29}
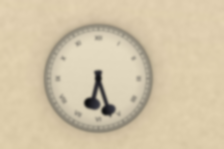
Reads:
{"hour": 6, "minute": 27}
